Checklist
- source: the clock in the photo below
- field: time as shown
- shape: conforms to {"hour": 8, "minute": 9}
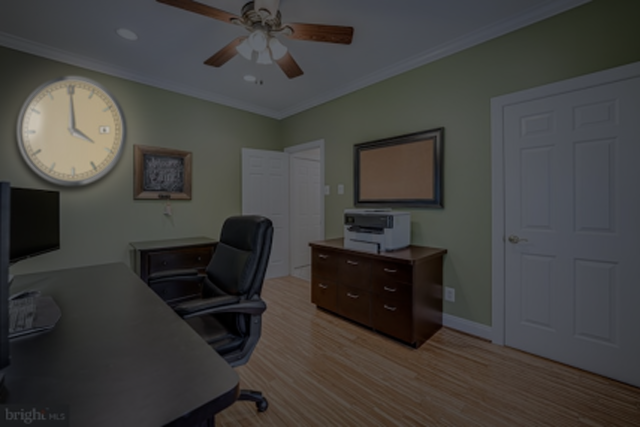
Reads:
{"hour": 4, "minute": 0}
